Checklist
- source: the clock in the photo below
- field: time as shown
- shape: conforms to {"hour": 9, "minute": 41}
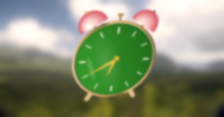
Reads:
{"hour": 6, "minute": 40}
